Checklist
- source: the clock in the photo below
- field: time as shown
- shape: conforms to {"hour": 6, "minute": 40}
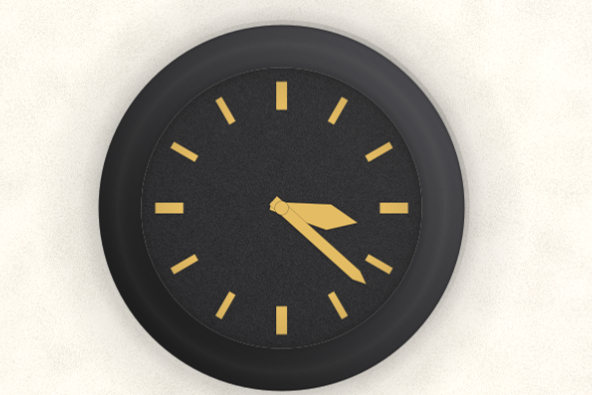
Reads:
{"hour": 3, "minute": 22}
